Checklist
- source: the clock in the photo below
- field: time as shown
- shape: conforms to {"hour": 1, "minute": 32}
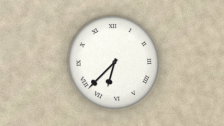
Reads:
{"hour": 6, "minute": 38}
